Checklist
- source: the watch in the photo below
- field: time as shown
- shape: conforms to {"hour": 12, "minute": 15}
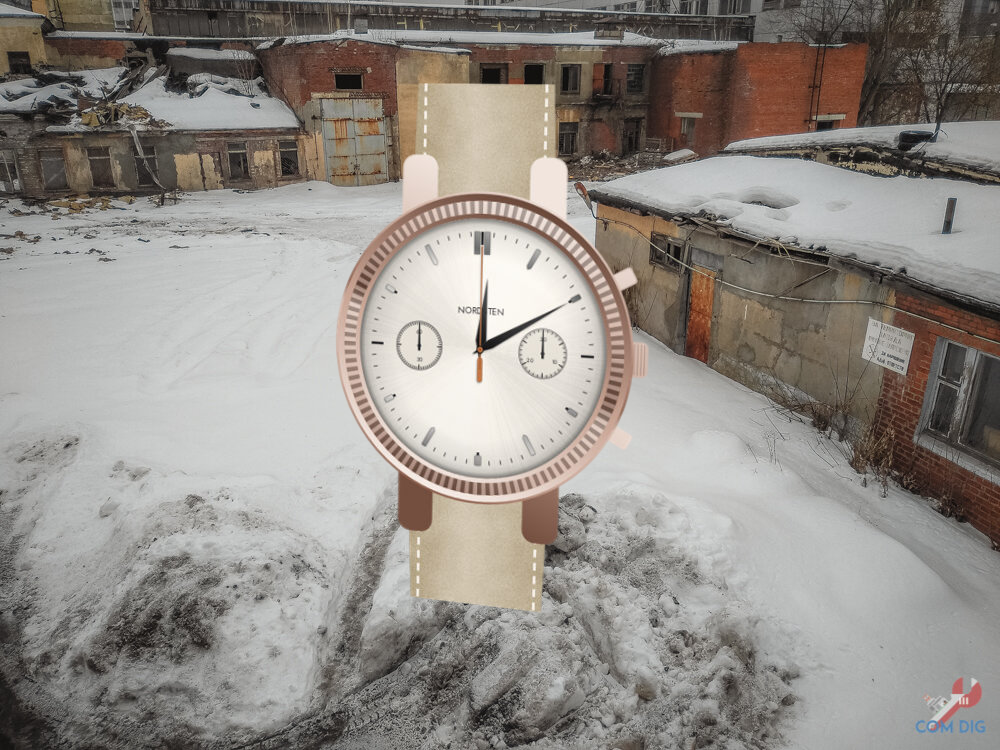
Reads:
{"hour": 12, "minute": 10}
